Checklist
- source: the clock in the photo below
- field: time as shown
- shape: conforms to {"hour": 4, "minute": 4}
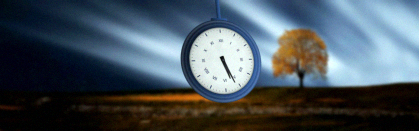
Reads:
{"hour": 5, "minute": 26}
